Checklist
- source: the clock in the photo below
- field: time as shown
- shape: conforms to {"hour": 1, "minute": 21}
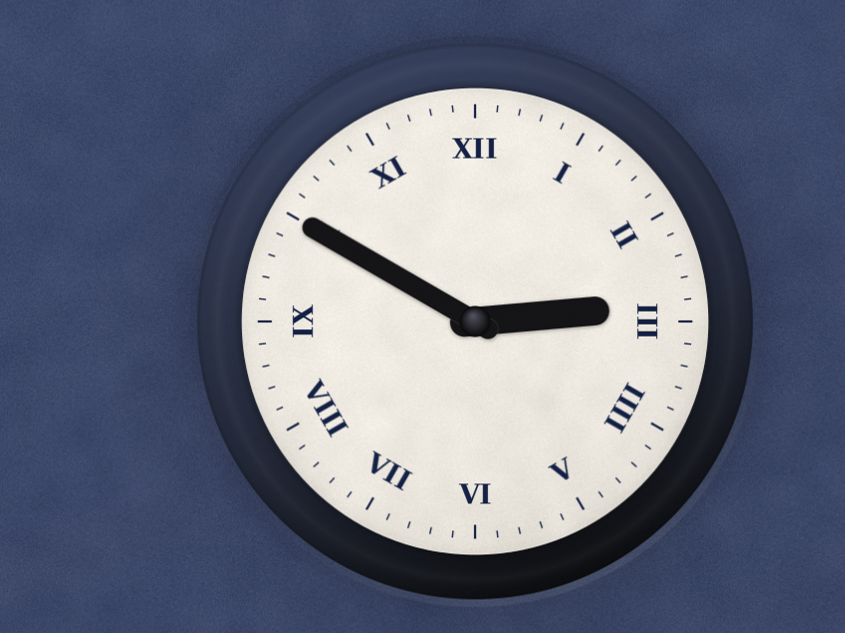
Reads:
{"hour": 2, "minute": 50}
